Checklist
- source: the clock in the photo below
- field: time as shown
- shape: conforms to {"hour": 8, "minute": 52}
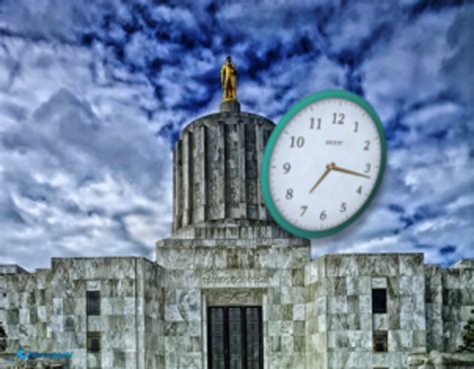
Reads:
{"hour": 7, "minute": 17}
